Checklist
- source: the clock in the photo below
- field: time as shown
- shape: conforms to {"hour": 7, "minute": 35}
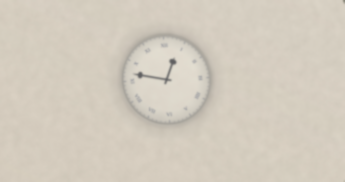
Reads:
{"hour": 12, "minute": 47}
